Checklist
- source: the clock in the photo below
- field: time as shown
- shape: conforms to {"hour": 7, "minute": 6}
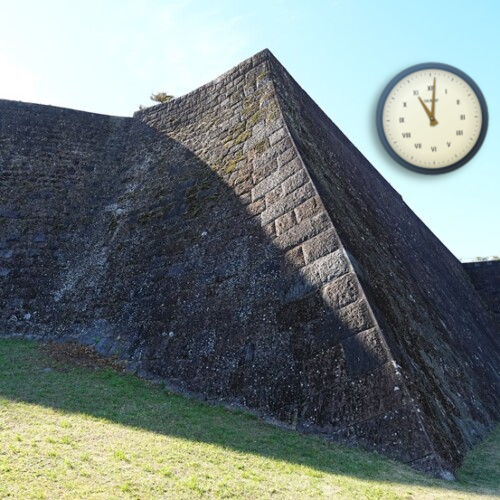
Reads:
{"hour": 11, "minute": 1}
